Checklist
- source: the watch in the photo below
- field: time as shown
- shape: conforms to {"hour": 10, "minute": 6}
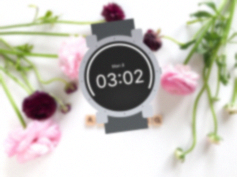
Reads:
{"hour": 3, "minute": 2}
